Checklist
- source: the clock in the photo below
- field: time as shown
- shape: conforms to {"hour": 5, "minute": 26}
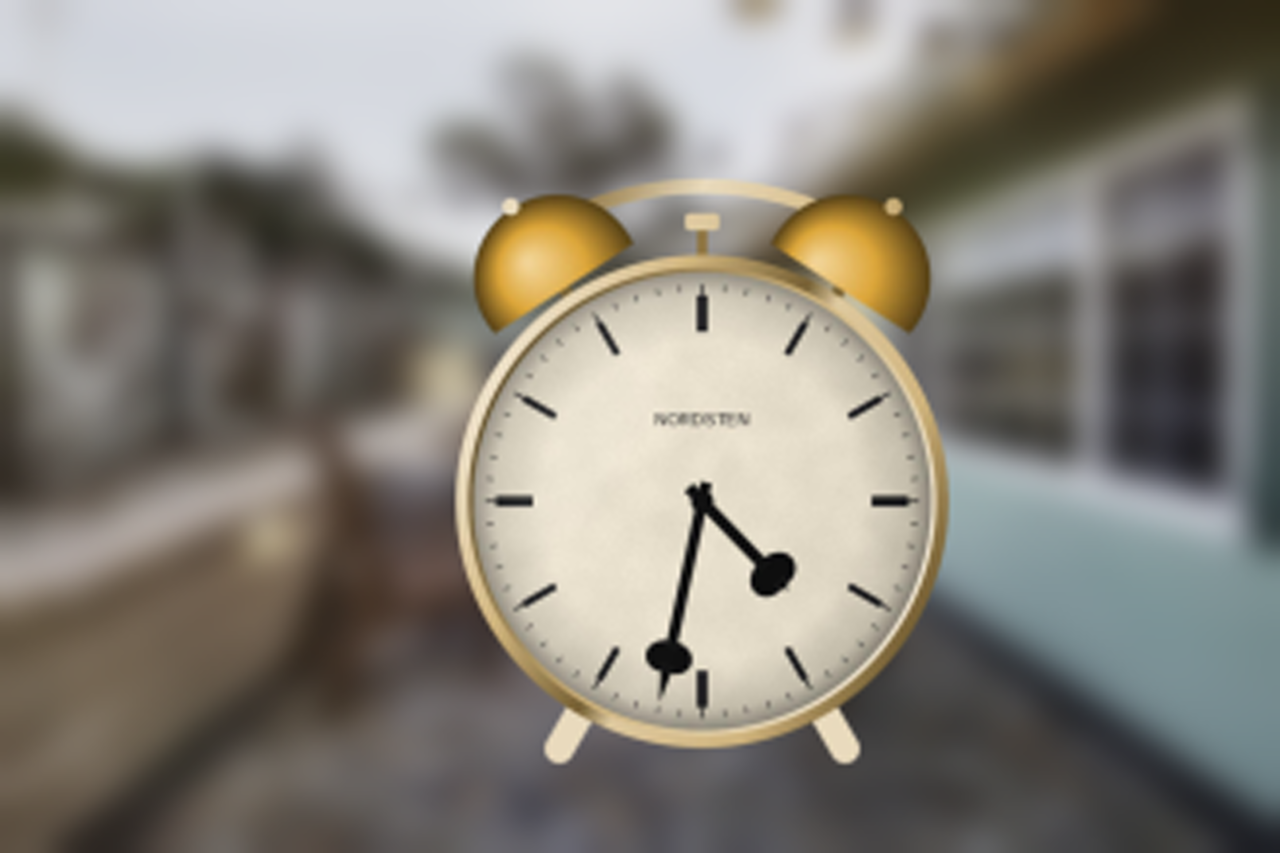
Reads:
{"hour": 4, "minute": 32}
